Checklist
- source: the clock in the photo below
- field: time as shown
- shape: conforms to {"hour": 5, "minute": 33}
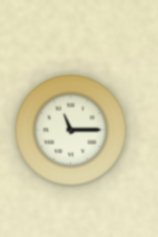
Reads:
{"hour": 11, "minute": 15}
